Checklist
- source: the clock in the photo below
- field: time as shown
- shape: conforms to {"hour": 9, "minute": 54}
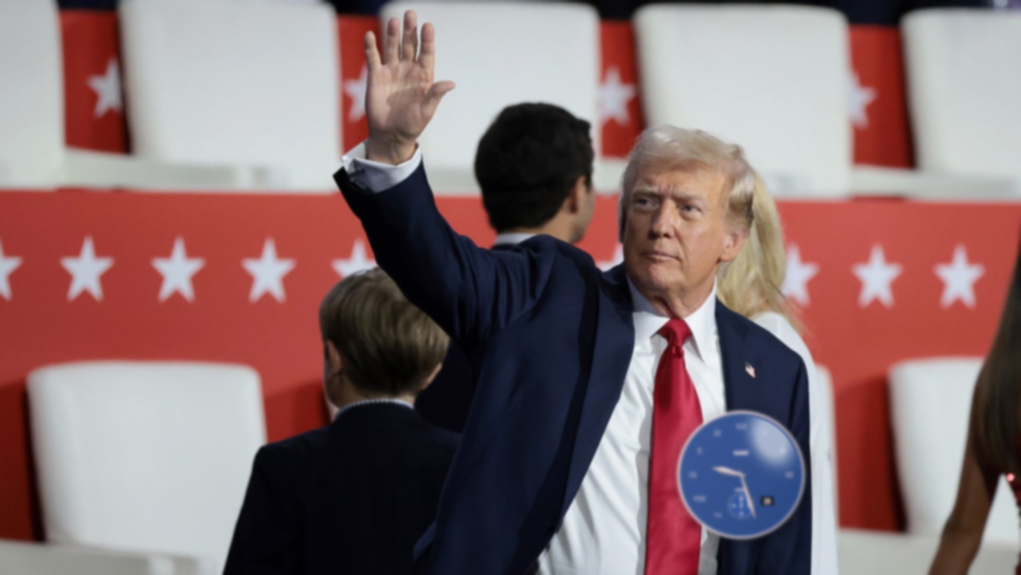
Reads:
{"hour": 9, "minute": 27}
